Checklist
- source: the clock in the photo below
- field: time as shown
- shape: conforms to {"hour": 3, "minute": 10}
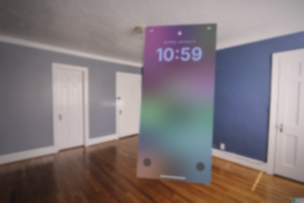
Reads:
{"hour": 10, "minute": 59}
